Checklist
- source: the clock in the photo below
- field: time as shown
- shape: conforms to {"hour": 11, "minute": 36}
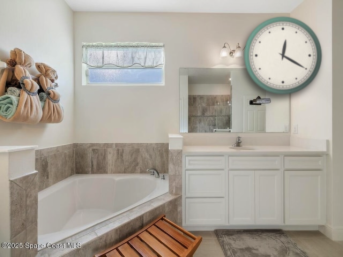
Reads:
{"hour": 12, "minute": 20}
